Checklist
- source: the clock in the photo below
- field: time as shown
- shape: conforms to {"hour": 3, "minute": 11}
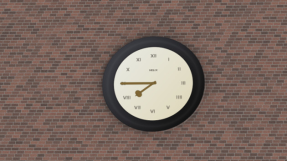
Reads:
{"hour": 7, "minute": 45}
